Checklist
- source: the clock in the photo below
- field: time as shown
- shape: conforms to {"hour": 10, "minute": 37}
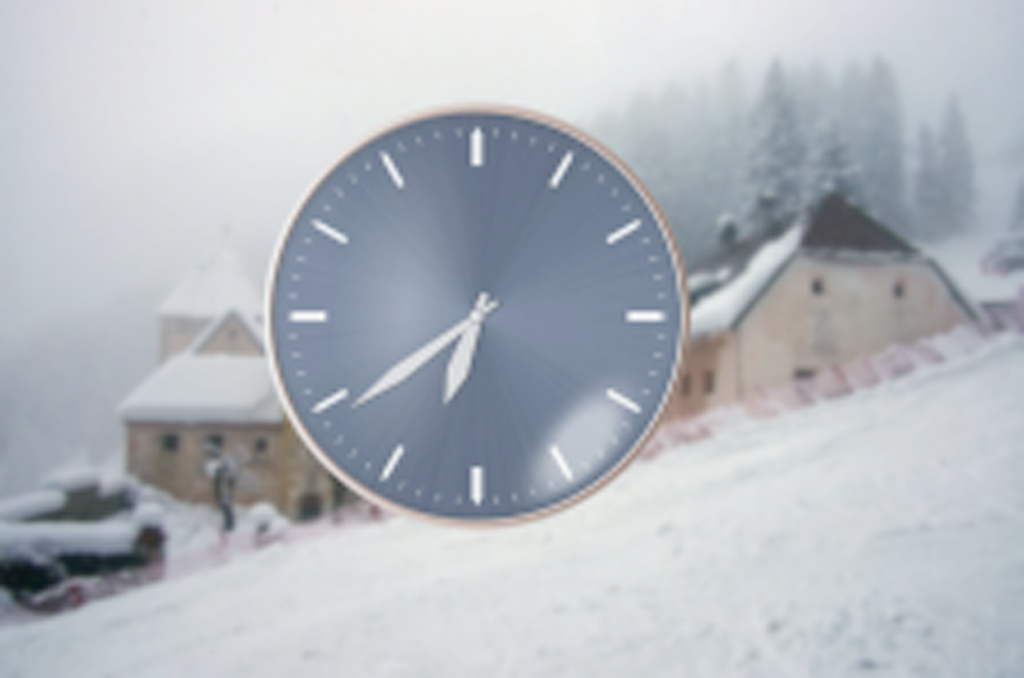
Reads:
{"hour": 6, "minute": 39}
